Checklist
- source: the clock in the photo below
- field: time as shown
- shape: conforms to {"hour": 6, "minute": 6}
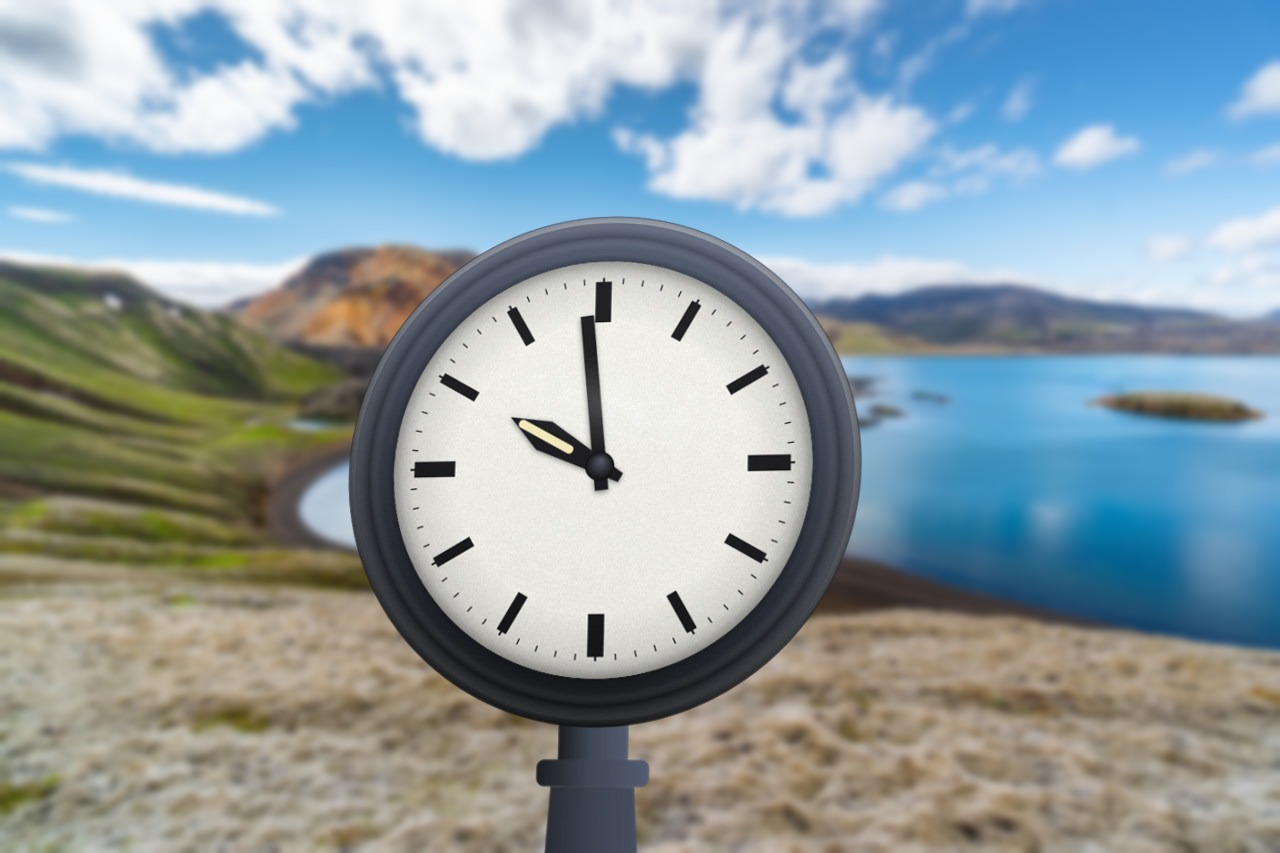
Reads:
{"hour": 9, "minute": 59}
